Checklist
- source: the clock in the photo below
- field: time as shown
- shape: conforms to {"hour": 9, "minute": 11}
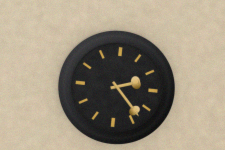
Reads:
{"hour": 2, "minute": 23}
